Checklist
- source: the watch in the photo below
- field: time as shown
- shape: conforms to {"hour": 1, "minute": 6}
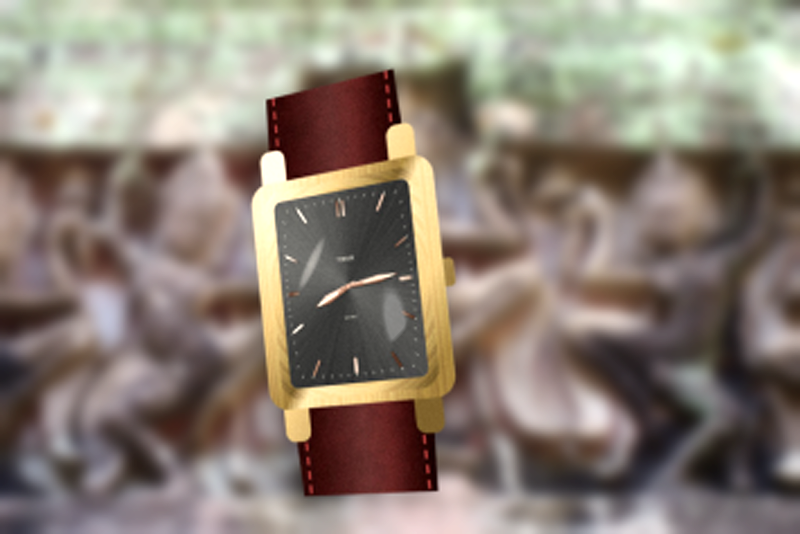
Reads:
{"hour": 8, "minute": 14}
